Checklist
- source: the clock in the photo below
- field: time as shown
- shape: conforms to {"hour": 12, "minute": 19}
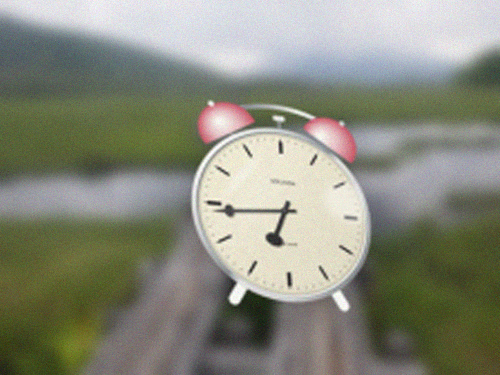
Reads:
{"hour": 6, "minute": 44}
